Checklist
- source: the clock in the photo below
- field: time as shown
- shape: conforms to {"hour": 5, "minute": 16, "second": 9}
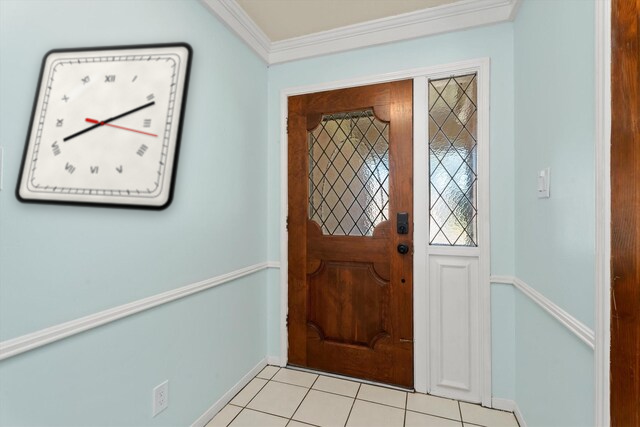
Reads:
{"hour": 8, "minute": 11, "second": 17}
